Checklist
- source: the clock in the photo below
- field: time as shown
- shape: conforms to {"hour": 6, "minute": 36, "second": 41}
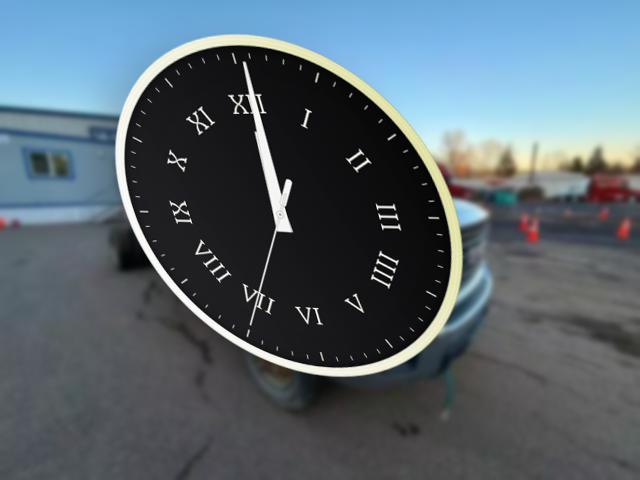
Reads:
{"hour": 12, "minute": 0, "second": 35}
